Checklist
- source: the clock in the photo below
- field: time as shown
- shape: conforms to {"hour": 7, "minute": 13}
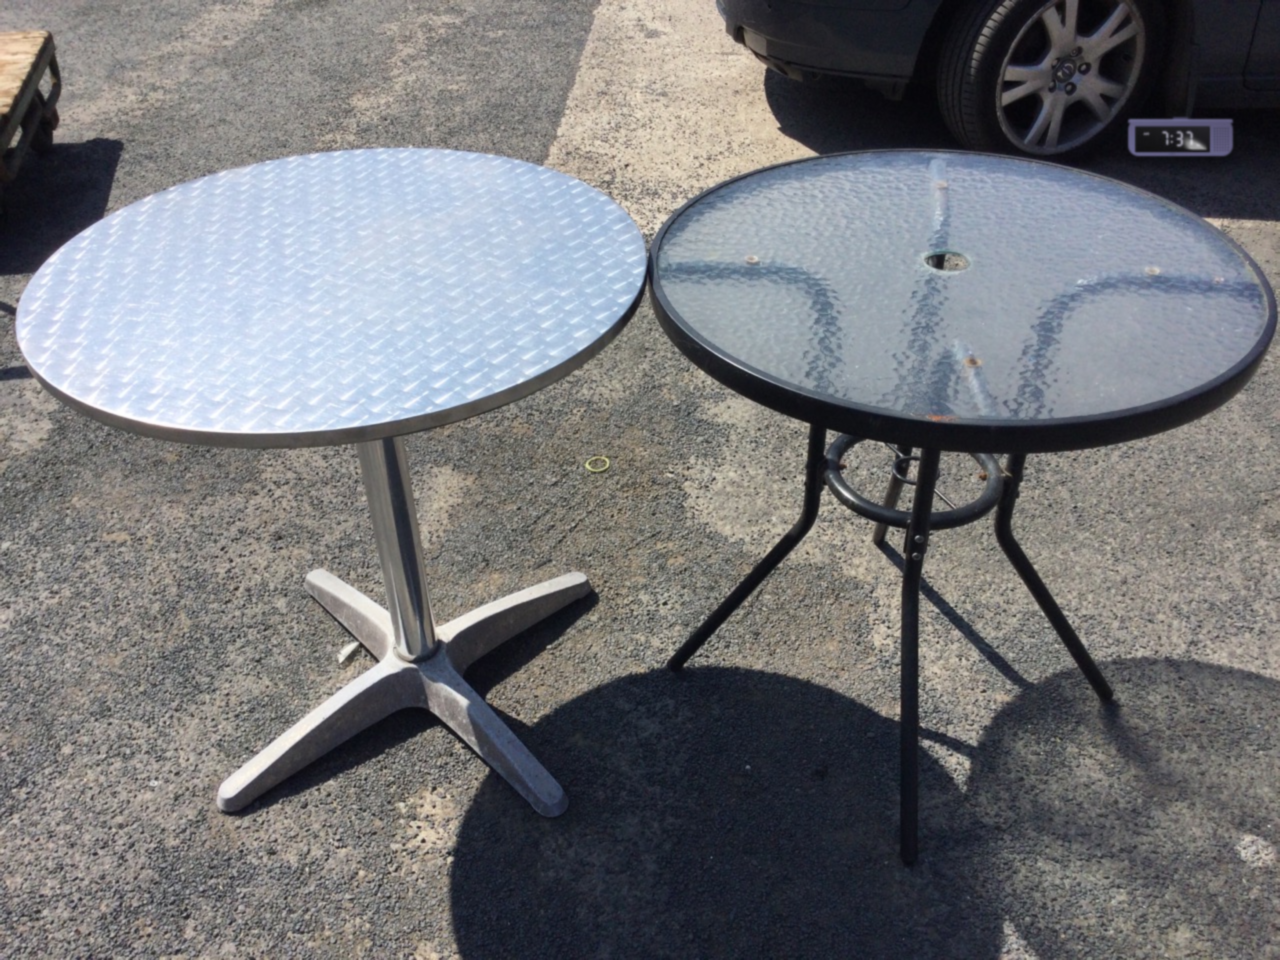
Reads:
{"hour": 7, "minute": 37}
